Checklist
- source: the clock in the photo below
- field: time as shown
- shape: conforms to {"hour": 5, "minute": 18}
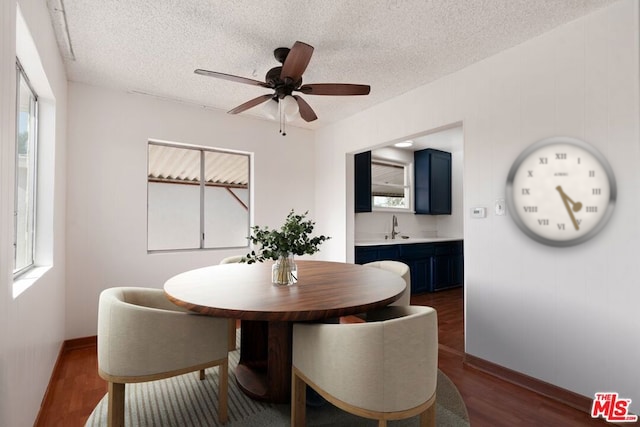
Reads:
{"hour": 4, "minute": 26}
